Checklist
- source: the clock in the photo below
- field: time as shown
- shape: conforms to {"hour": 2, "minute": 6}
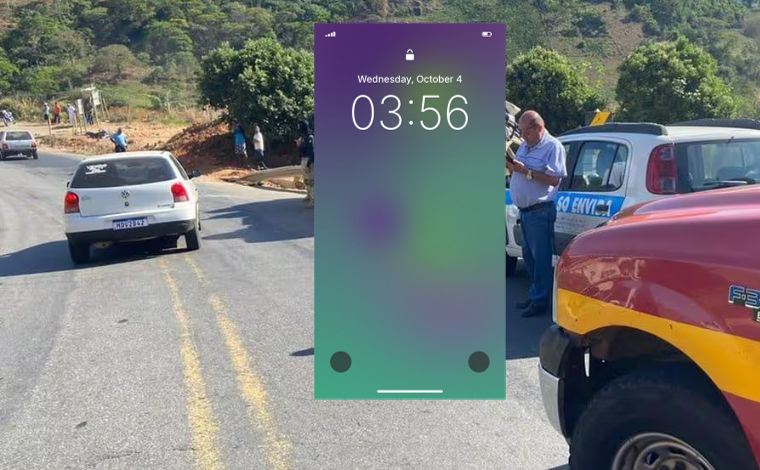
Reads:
{"hour": 3, "minute": 56}
